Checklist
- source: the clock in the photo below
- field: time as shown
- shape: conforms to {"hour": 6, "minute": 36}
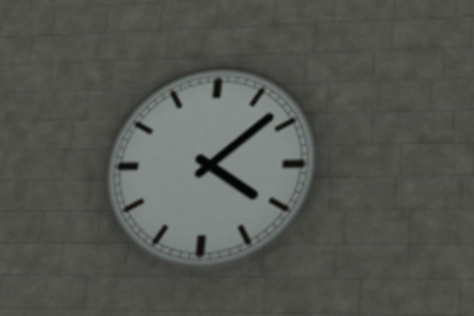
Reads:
{"hour": 4, "minute": 8}
